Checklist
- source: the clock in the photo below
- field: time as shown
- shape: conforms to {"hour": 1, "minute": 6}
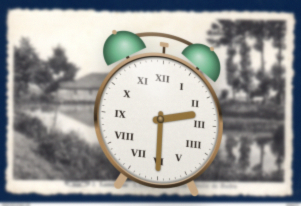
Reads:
{"hour": 2, "minute": 30}
